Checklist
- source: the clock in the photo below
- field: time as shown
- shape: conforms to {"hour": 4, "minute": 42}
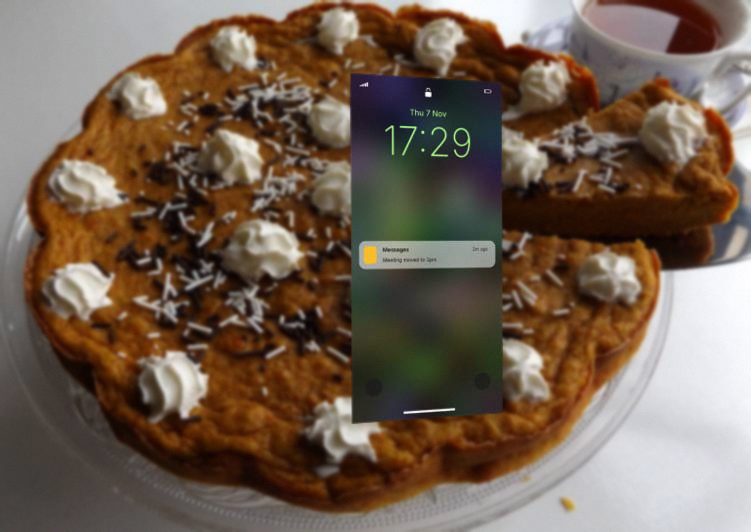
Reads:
{"hour": 17, "minute": 29}
